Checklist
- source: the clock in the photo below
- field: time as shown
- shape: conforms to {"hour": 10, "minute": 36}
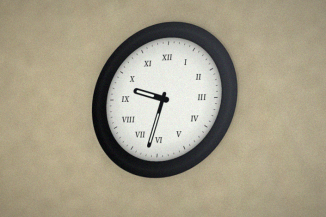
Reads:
{"hour": 9, "minute": 32}
